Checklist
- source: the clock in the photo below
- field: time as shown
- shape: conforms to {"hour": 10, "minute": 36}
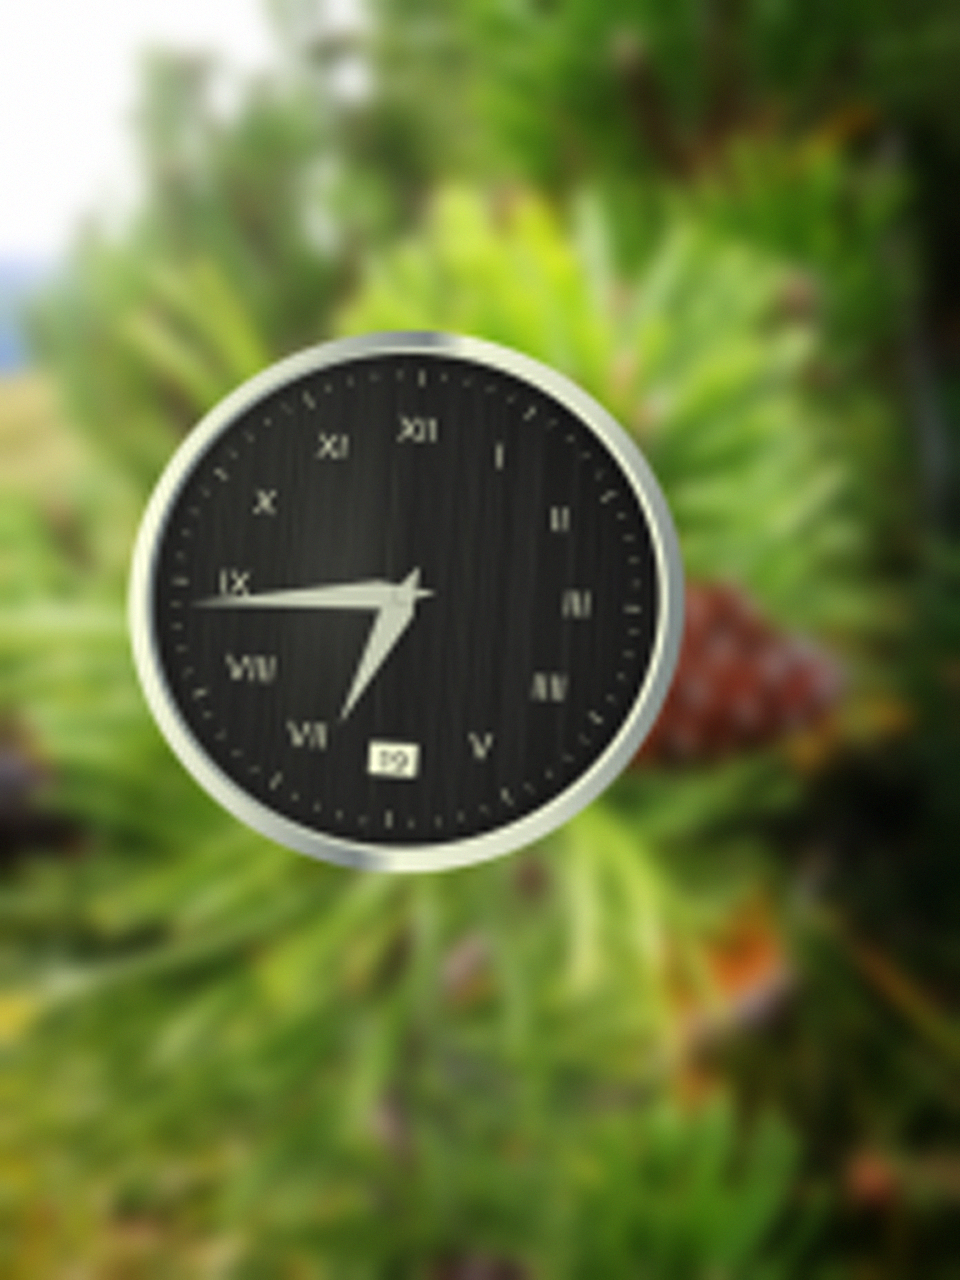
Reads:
{"hour": 6, "minute": 44}
